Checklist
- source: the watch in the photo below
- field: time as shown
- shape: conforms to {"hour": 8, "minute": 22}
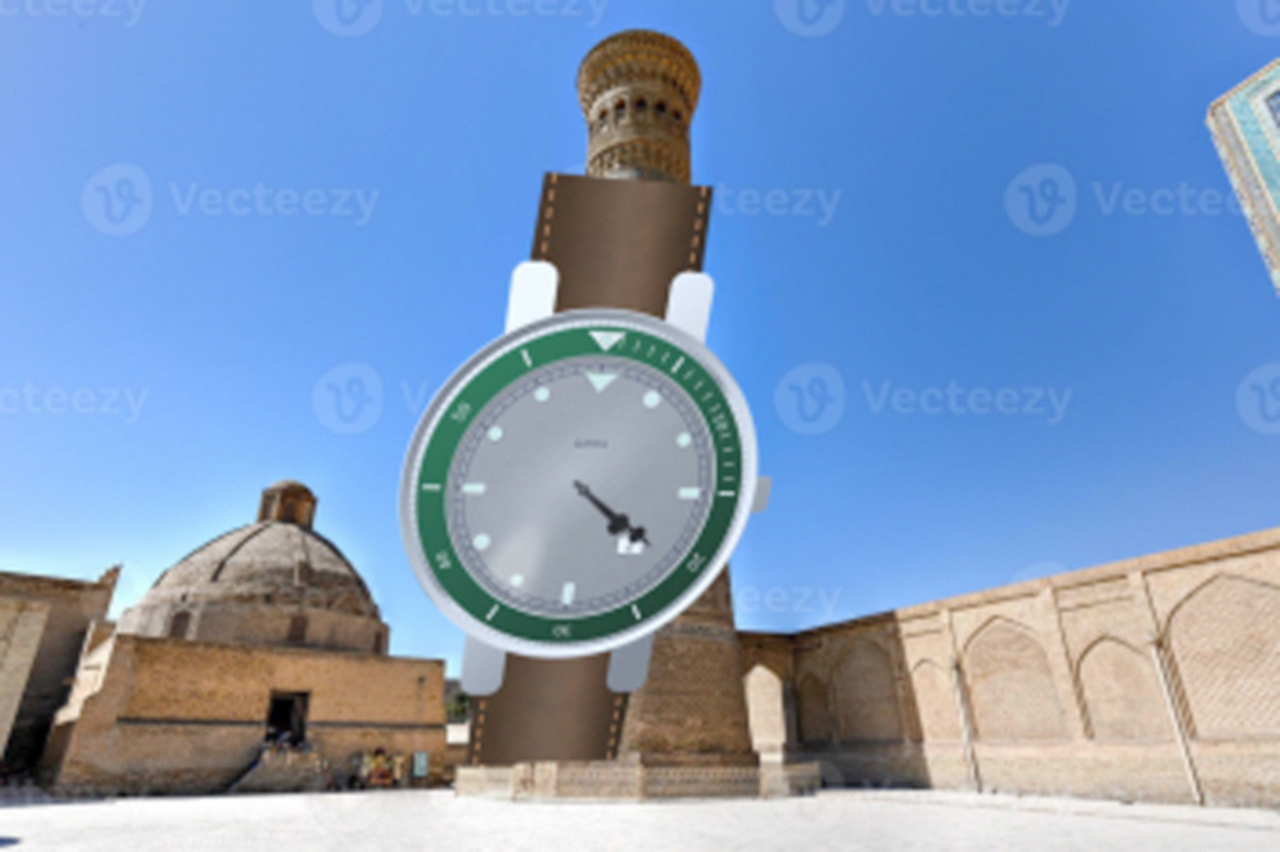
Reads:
{"hour": 4, "minute": 21}
